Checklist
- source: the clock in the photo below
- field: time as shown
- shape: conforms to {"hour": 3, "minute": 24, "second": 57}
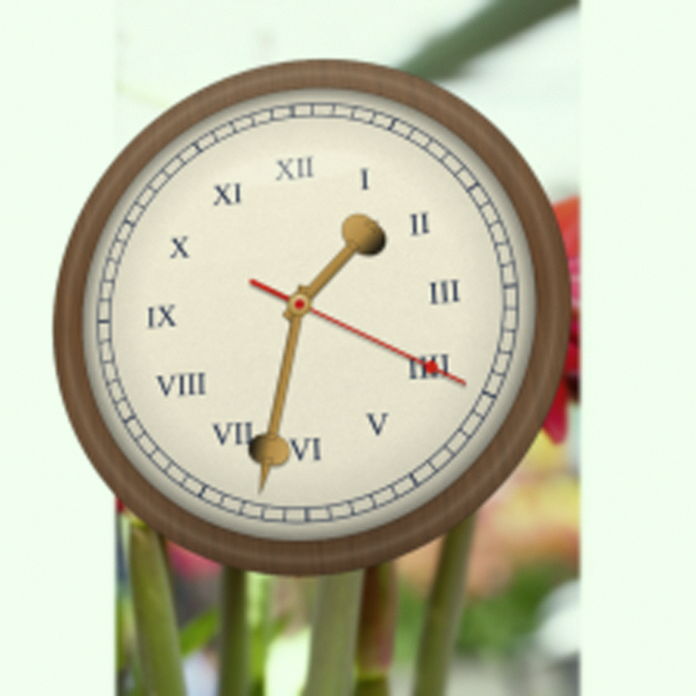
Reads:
{"hour": 1, "minute": 32, "second": 20}
